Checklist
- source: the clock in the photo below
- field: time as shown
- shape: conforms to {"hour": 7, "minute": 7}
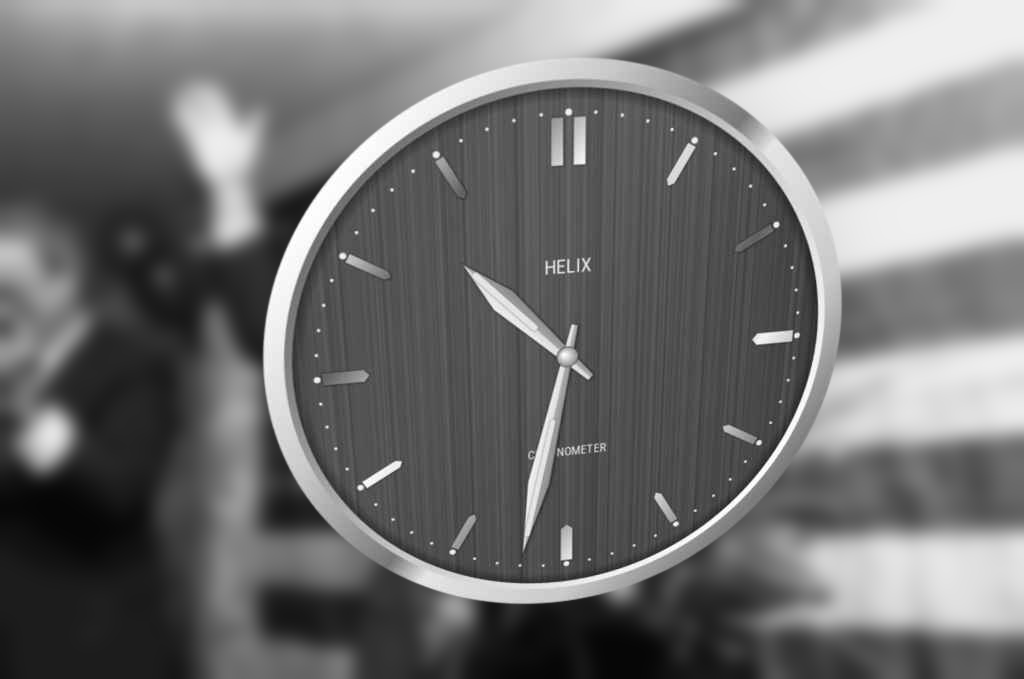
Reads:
{"hour": 10, "minute": 32}
